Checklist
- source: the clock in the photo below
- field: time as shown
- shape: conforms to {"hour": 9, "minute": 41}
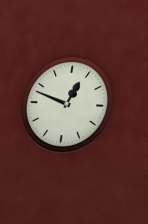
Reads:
{"hour": 12, "minute": 48}
